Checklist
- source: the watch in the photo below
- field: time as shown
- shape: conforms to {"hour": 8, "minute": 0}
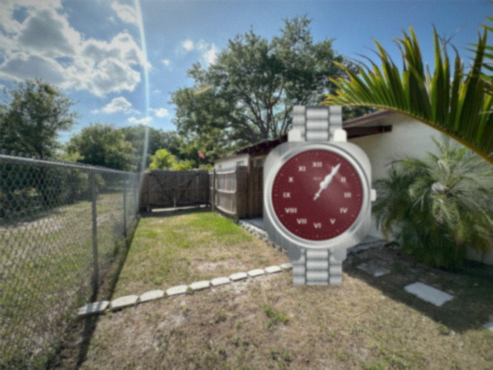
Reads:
{"hour": 1, "minute": 6}
